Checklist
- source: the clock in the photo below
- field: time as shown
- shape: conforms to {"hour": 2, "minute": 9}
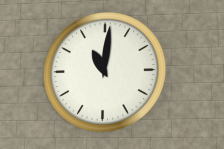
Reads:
{"hour": 11, "minute": 1}
